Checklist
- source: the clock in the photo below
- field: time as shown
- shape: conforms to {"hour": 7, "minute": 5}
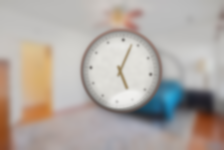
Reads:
{"hour": 5, "minute": 3}
